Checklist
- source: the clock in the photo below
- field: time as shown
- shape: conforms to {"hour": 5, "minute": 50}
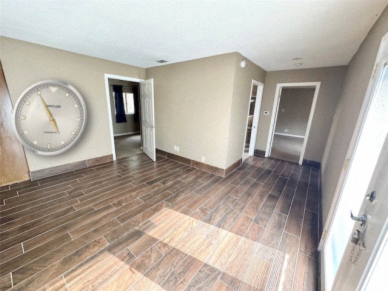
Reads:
{"hour": 4, "minute": 55}
